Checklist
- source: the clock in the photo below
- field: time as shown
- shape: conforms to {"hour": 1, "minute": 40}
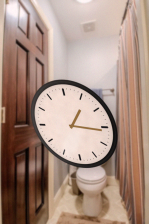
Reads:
{"hour": 1, "minute": 16}
